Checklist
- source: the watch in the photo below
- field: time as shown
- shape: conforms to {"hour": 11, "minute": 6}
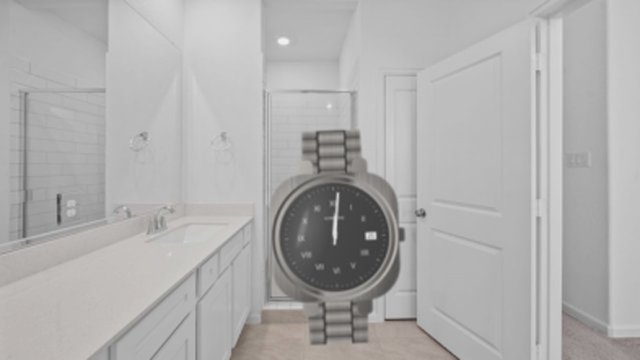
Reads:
{"hour": 12, "minute": 1}
